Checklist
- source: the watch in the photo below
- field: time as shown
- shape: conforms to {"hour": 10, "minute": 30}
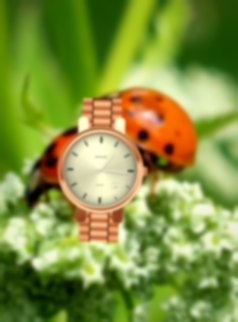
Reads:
{"hour": 1, "minute": 16}
